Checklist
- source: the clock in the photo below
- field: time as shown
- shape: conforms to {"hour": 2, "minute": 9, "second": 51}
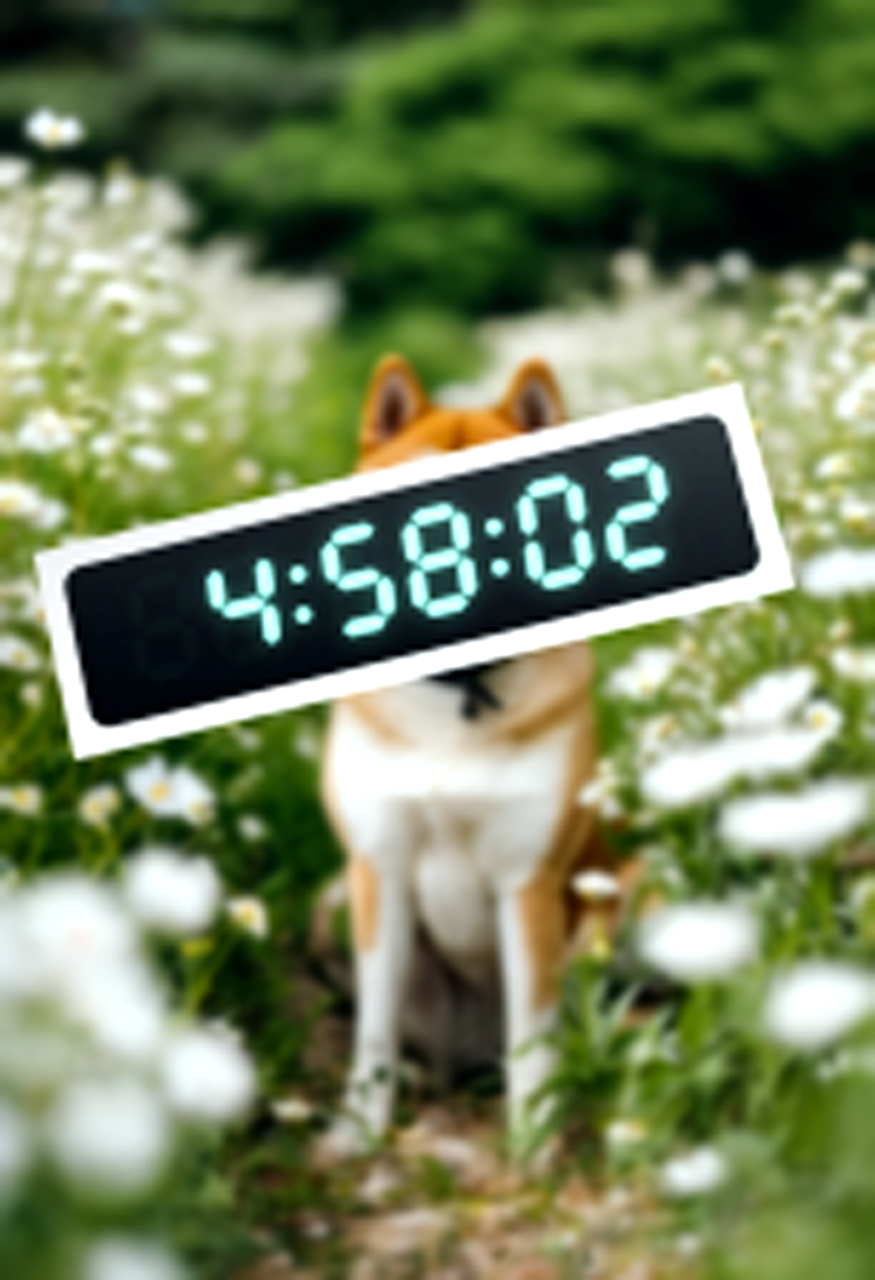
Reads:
{"hour": 4, "minute": 58, "second": 2}
